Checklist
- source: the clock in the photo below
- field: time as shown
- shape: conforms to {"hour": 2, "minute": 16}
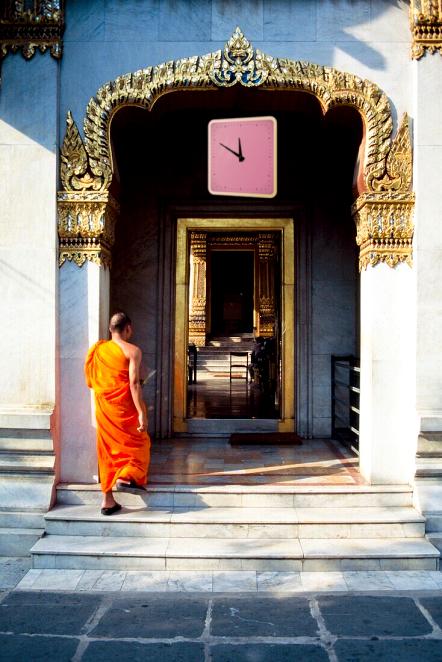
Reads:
{"hour": 11, "minute": 50}
